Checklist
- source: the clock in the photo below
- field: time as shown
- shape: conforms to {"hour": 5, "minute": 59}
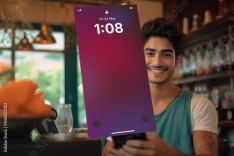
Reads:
{"hour": 1, "minute": 8}
